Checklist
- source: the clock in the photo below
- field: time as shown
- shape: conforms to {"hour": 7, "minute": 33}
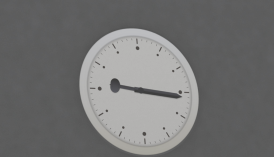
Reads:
{"hour": 9, "minute": 16}
